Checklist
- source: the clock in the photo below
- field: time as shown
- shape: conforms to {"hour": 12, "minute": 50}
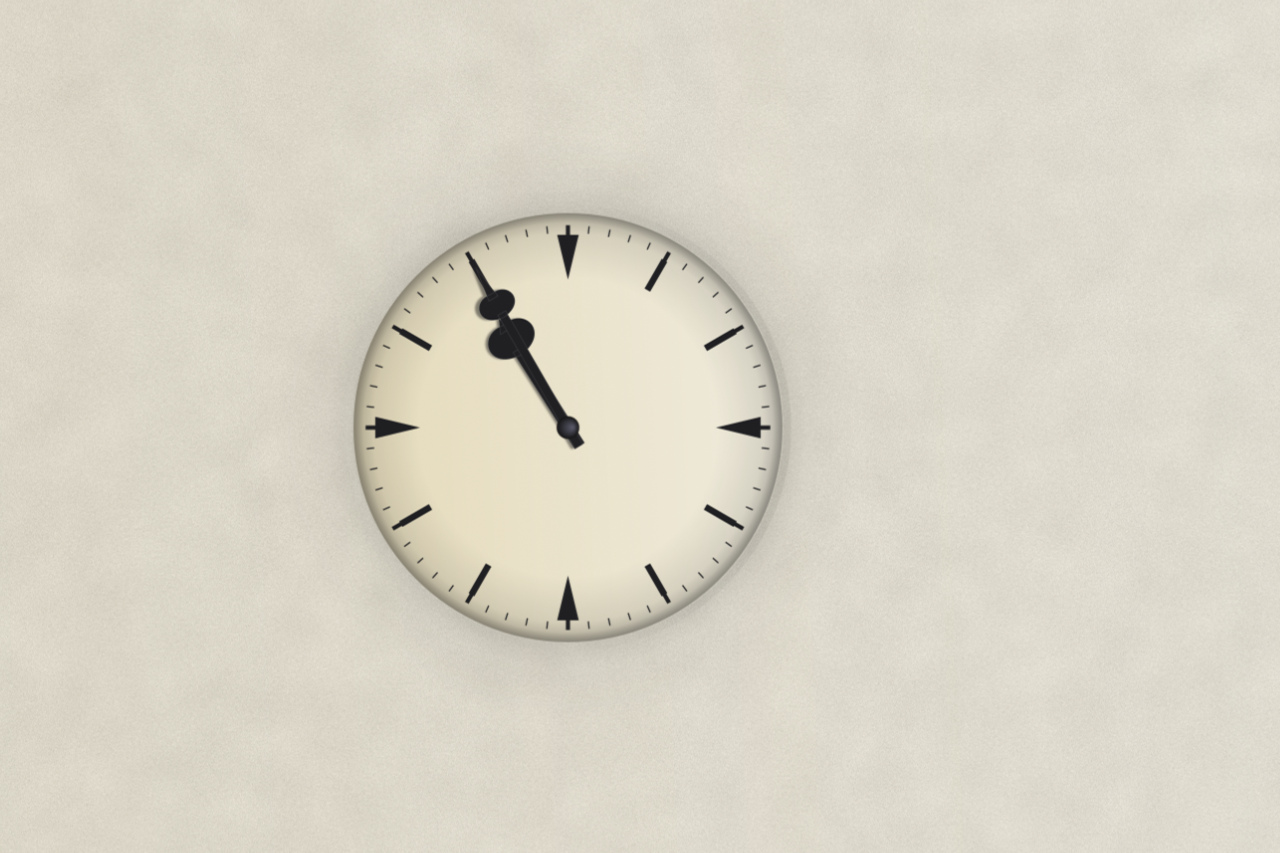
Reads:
{"hour": 10, "minute": 55}
